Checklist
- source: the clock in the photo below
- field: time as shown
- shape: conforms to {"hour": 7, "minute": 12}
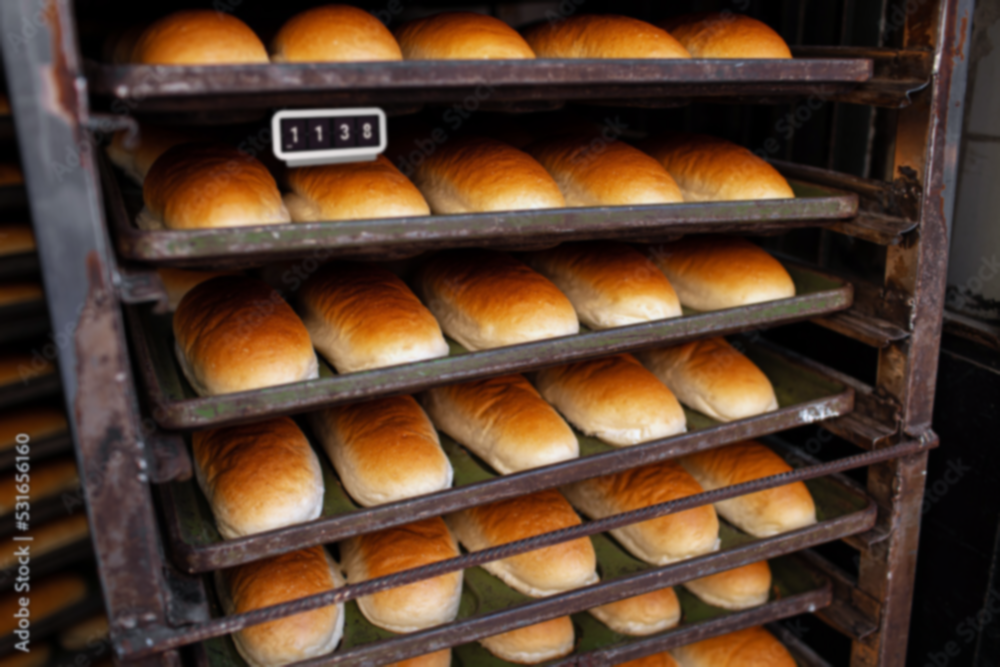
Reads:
{"hour": 11, "minute": 38}
